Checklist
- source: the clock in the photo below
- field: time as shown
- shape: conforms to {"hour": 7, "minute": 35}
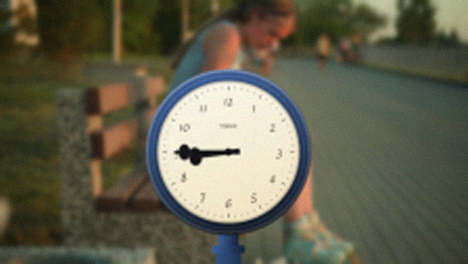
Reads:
{"hour": 8, "minute": 45}
